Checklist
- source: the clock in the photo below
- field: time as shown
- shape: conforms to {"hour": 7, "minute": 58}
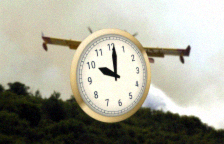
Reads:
{"hour": 10, "minute": 1}
